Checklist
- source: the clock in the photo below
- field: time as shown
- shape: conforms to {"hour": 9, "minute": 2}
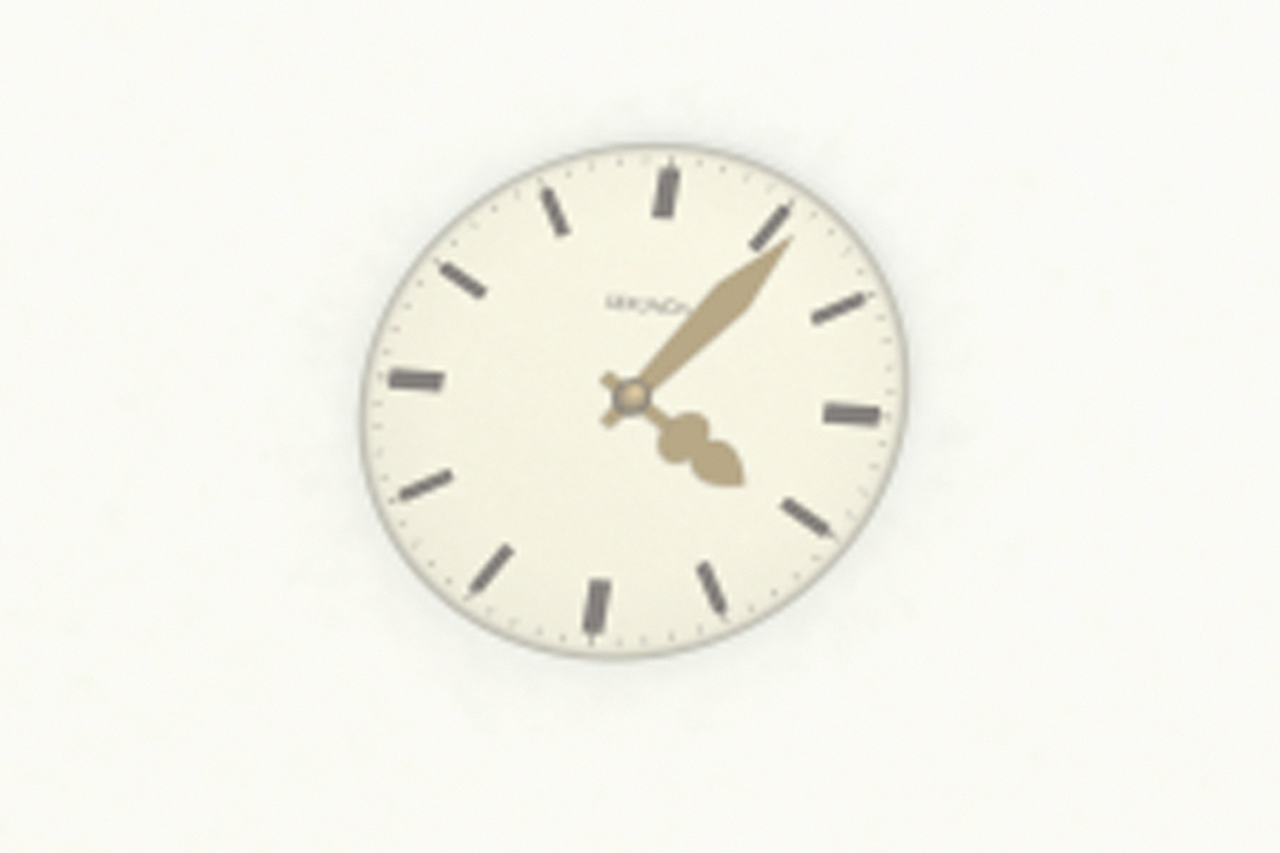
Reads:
{"hour": 4, "minute": 6}
